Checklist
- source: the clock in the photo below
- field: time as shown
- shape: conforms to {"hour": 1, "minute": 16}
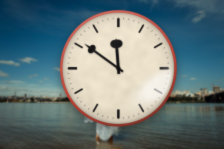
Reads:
{"hour": 11, "minute": 51}
